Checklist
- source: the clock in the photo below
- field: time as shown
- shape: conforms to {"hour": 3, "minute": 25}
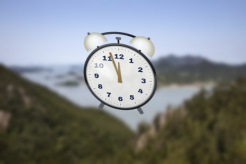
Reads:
{"hour": 11, "minute": 57}
